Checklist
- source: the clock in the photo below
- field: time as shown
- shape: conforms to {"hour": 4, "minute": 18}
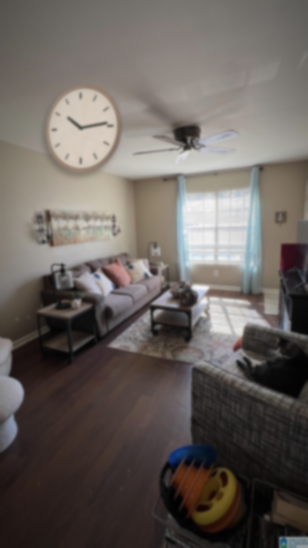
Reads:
{"hour": 10, "minute": 14}
